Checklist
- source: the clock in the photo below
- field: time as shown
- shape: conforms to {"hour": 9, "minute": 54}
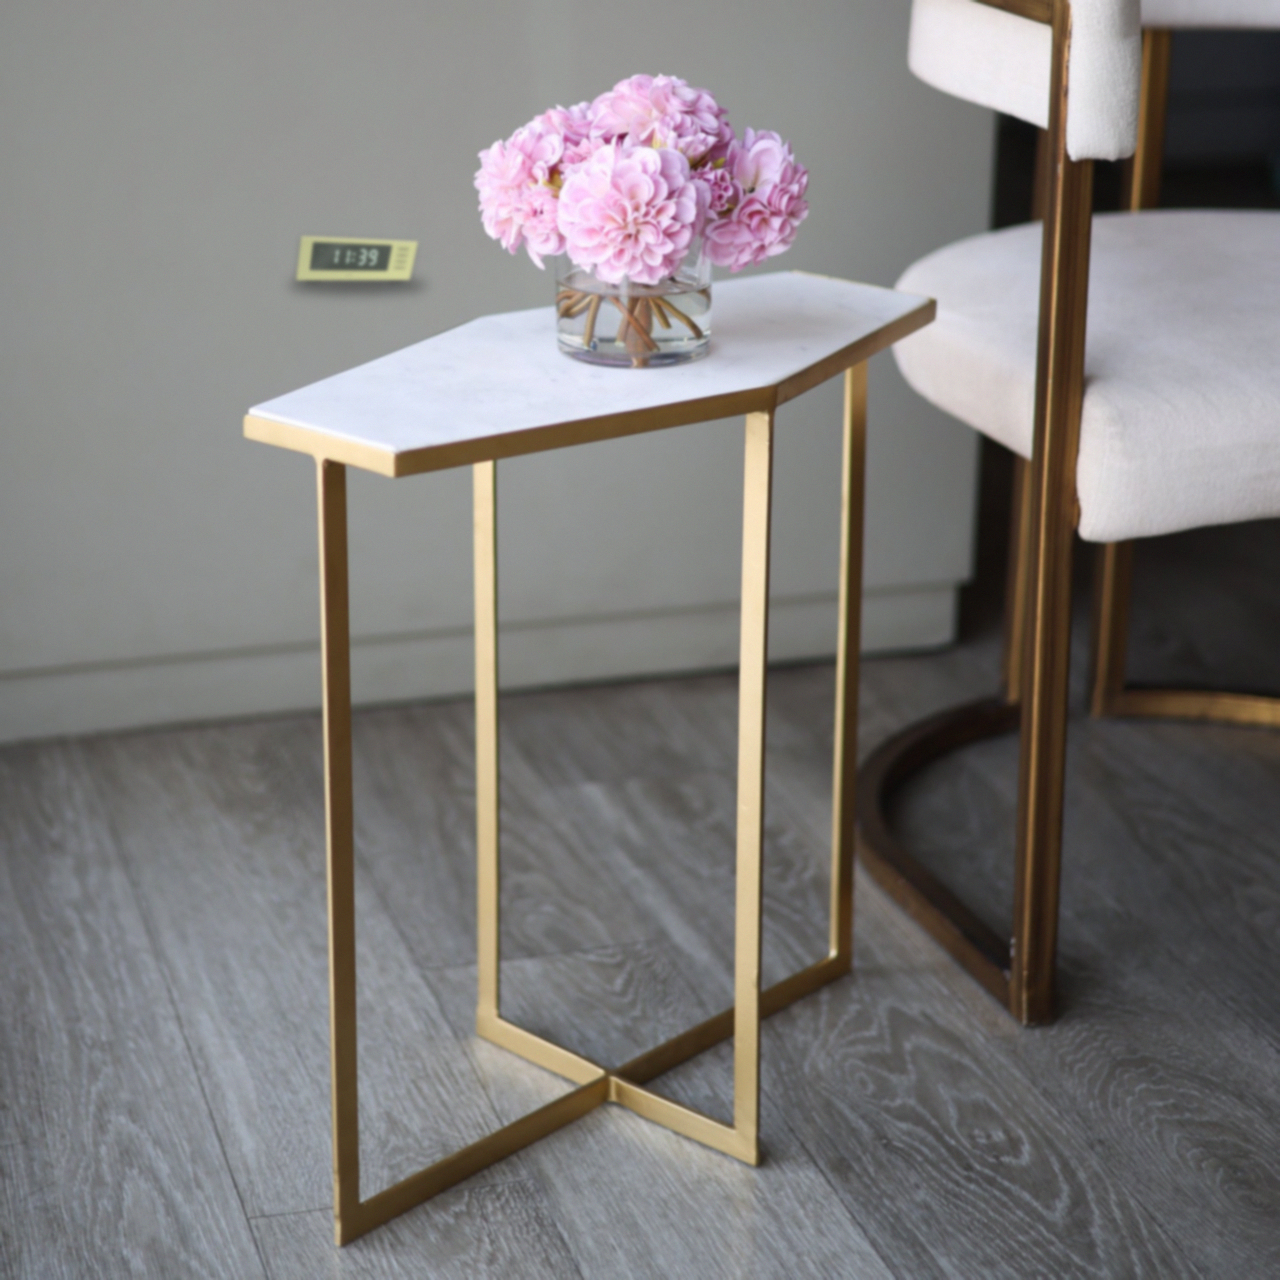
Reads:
{"hour": 11, "minute": 39}
